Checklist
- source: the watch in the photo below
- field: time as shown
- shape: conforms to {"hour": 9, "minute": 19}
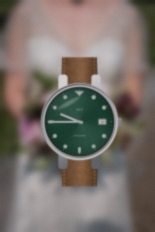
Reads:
{"hour": 9, "minute": 45}
